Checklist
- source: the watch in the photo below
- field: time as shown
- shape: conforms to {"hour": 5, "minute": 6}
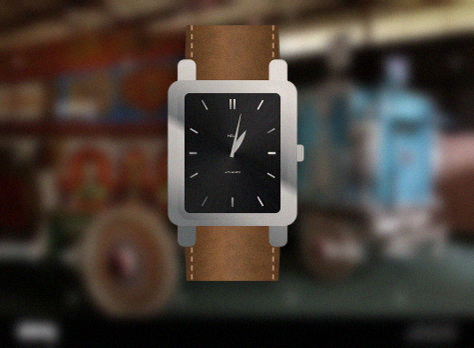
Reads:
{"hour": 1, "minute": 2}
